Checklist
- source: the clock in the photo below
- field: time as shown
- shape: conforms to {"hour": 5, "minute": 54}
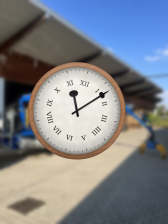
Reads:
{"hour": 11, "minute": 7}
